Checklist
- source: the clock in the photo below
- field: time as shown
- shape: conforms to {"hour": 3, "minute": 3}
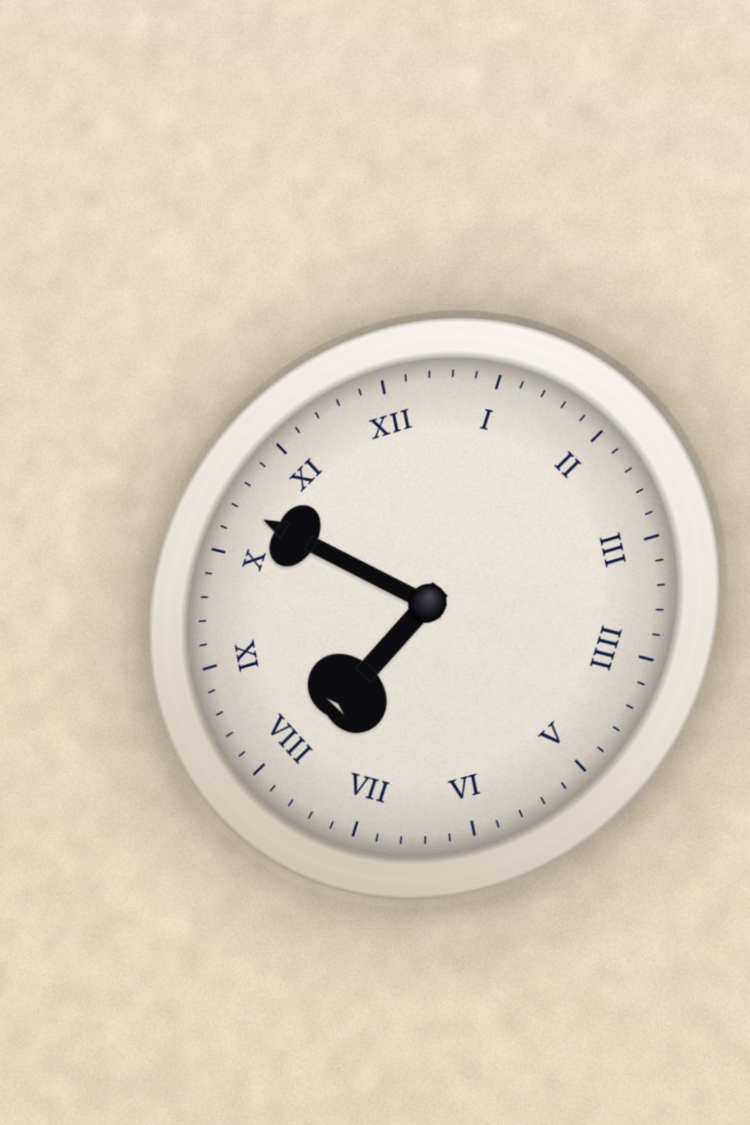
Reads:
{"hour": 7, "minute": 52}
